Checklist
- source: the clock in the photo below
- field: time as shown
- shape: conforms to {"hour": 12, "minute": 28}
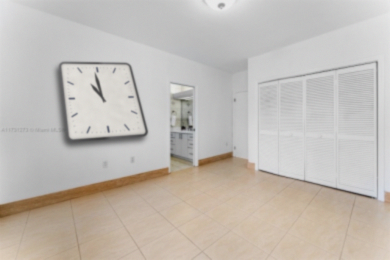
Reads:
{"hour": 10, "minute": 59}
